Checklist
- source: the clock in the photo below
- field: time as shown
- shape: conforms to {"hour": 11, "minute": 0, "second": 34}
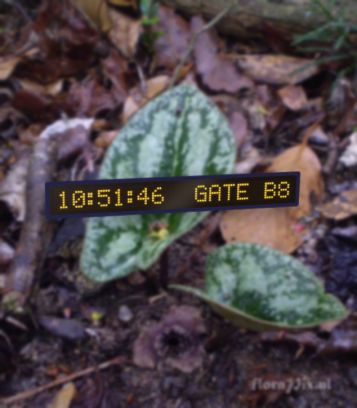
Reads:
{"hour": 10, "minute": 51, "second": 46}
